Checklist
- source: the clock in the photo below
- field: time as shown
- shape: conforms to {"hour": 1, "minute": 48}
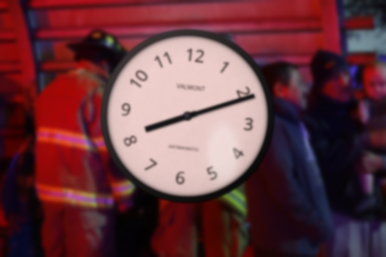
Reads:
{"hour": 8, "minute": 11}
